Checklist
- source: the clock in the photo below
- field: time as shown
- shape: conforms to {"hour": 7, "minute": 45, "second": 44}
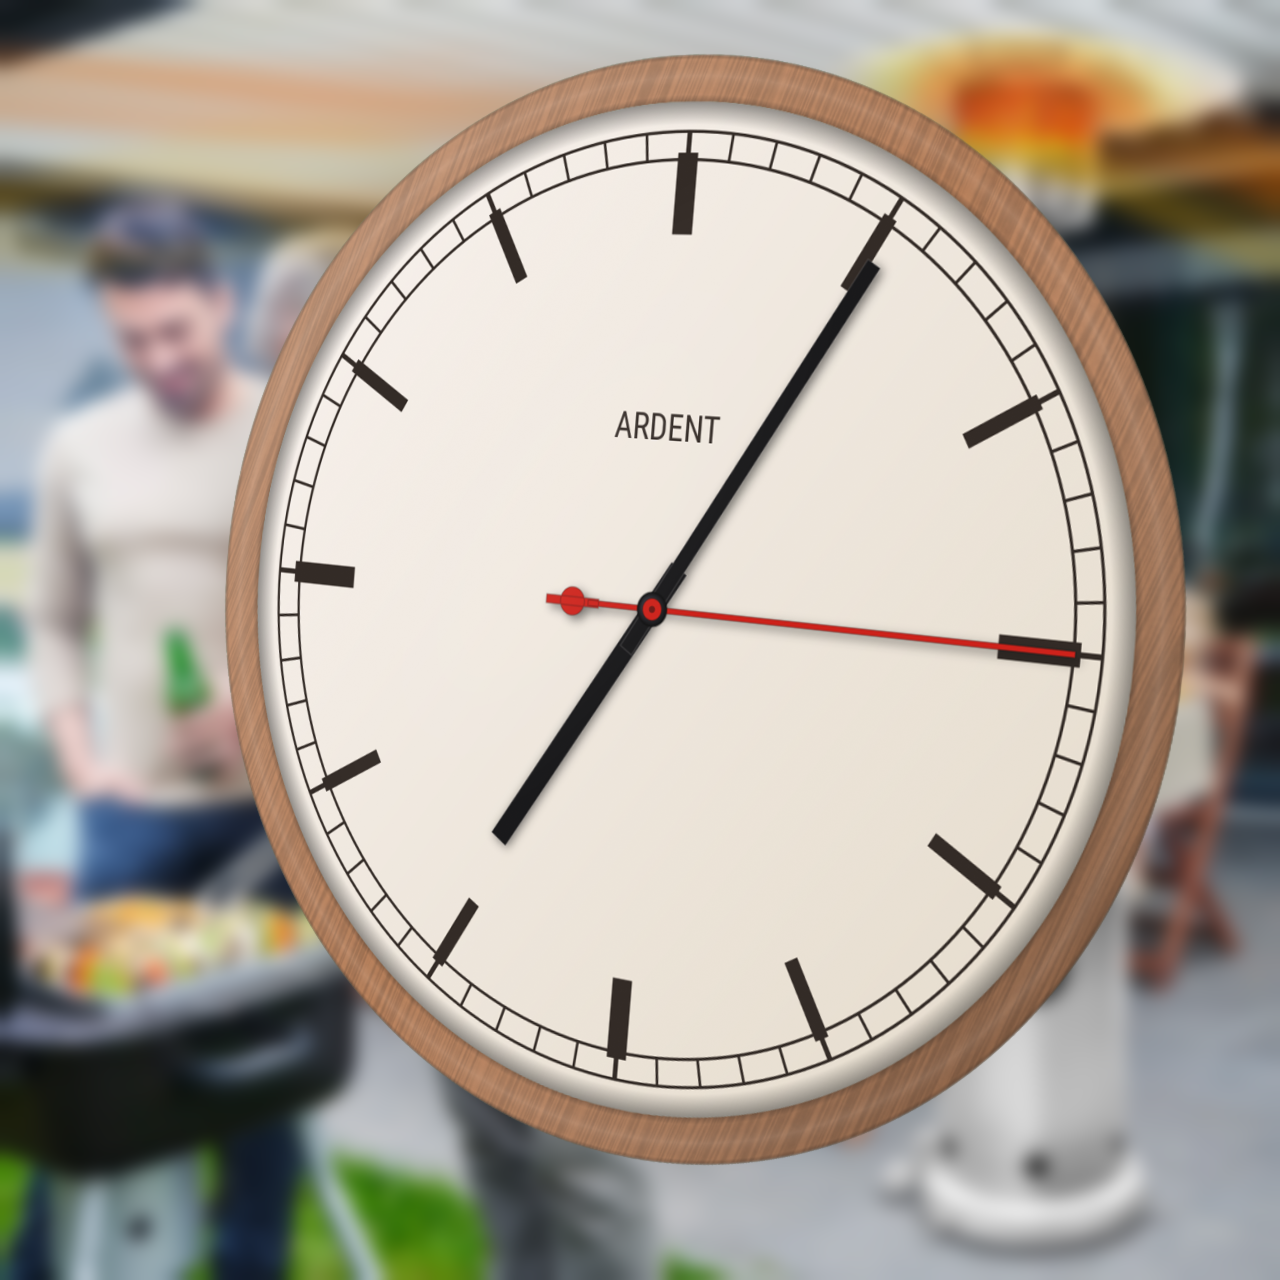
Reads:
{"hour": 7, "minute": 5, "second": 15}
